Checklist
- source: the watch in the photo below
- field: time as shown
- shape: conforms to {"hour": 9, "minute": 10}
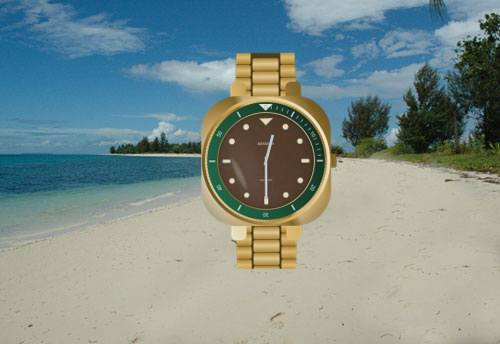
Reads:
{"hour": 12, "minute": 30}
